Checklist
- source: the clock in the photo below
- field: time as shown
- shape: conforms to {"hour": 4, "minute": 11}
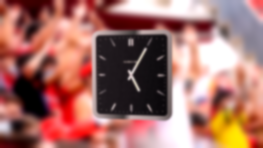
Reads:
{"hour": 5, "minute": 5}
